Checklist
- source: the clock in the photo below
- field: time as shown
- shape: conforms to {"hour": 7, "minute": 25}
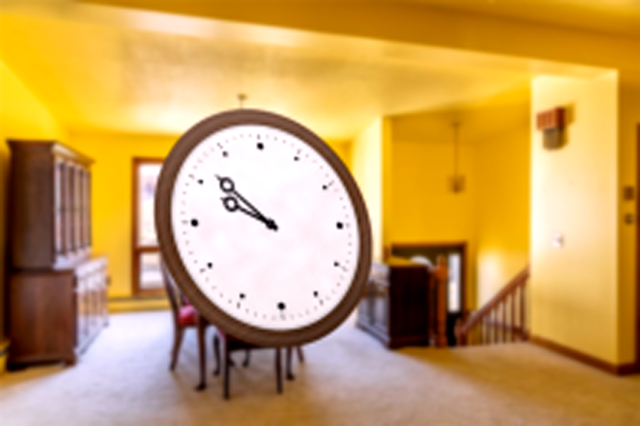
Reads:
{"hour": 9, "minute": 52}
